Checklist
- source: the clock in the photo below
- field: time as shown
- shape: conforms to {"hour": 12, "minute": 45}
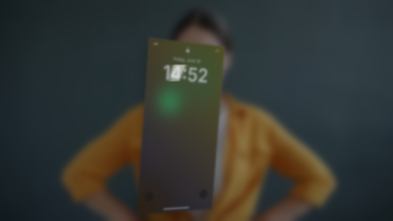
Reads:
{"hour": 14, "minute": 52}
